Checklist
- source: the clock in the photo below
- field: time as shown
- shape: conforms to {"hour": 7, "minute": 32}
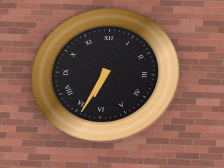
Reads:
{"hour": 6, "minute": 34}
